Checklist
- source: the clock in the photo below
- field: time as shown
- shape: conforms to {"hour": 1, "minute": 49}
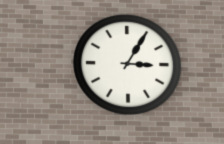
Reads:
{"hour": 3, "minute": 5}
